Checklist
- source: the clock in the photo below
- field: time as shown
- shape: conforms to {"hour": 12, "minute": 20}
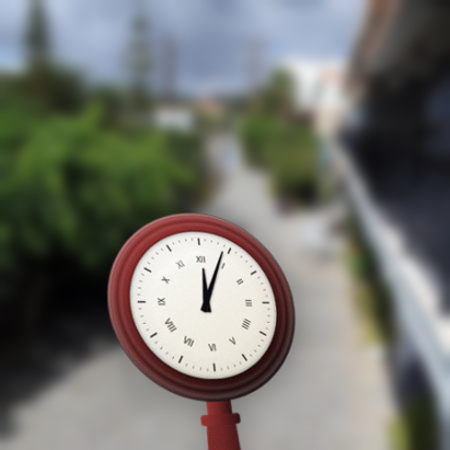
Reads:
{"hour": 12, "minute": 4}
